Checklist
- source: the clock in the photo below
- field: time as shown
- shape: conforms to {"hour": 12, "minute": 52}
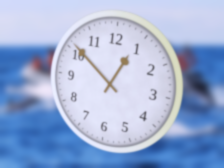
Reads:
{"hour": 12, "minute": 51}
